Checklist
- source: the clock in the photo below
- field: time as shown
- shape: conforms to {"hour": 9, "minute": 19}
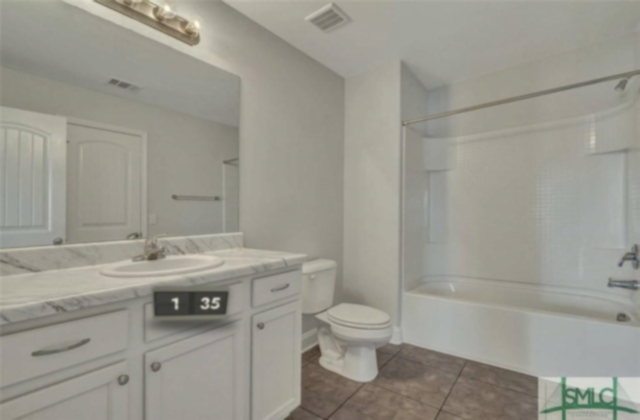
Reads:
{"hour": 1, "minute": 35}
